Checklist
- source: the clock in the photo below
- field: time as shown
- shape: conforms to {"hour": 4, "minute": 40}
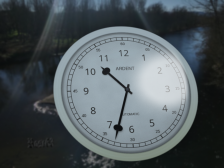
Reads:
{"hour": 10, "minute": 33}
